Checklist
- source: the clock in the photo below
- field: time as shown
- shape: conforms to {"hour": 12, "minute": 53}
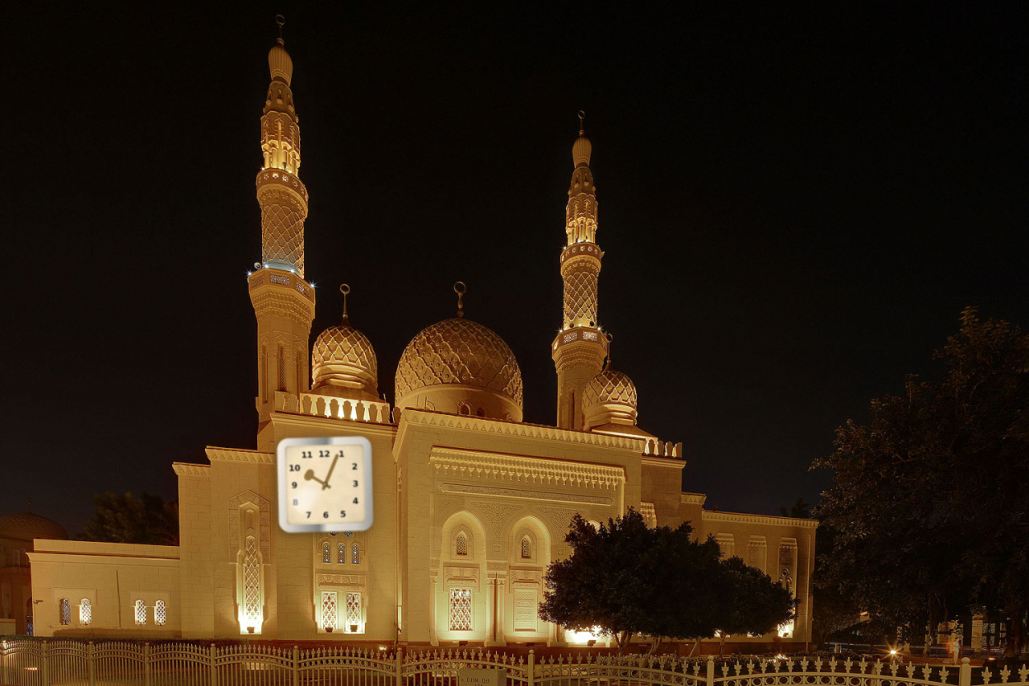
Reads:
{"hour": 10, "minute": 4}
